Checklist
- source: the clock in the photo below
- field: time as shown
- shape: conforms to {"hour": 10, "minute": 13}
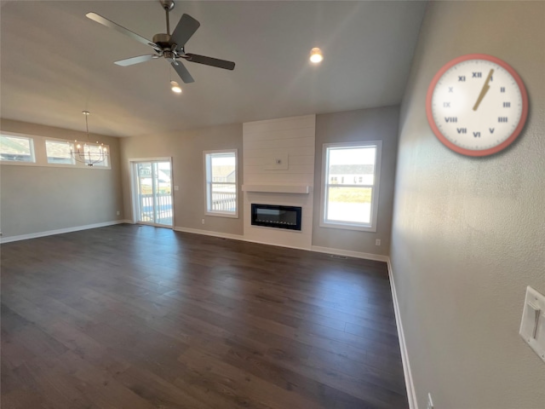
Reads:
{"hour": 1, "minute": 4}
